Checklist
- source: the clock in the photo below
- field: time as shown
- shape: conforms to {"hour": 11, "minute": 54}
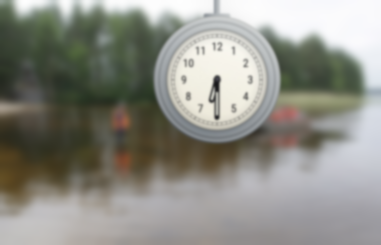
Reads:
{"hour": 6, "minute": 30}
